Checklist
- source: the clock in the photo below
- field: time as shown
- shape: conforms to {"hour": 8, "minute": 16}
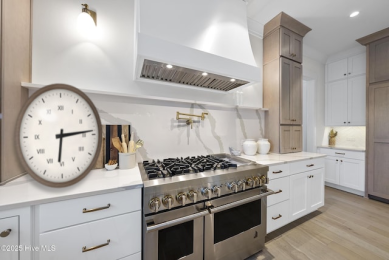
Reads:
{"hour": 6, "minute": 14}
